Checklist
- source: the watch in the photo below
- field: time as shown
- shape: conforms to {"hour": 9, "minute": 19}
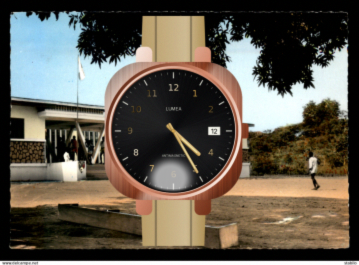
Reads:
{"hour": 4, "minute": 25}
